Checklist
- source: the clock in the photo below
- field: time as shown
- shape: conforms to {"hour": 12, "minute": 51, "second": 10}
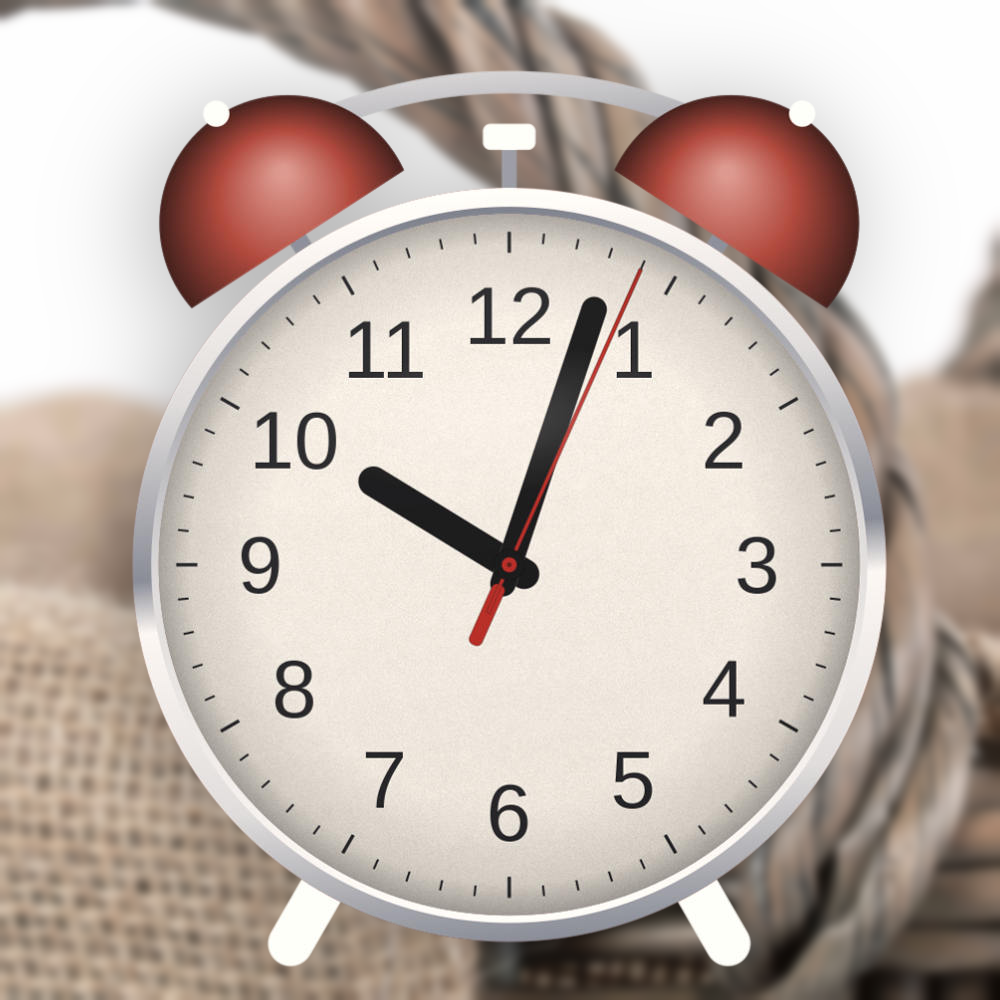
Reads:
{"hour": 10, "minute": 3, "second": 4}
